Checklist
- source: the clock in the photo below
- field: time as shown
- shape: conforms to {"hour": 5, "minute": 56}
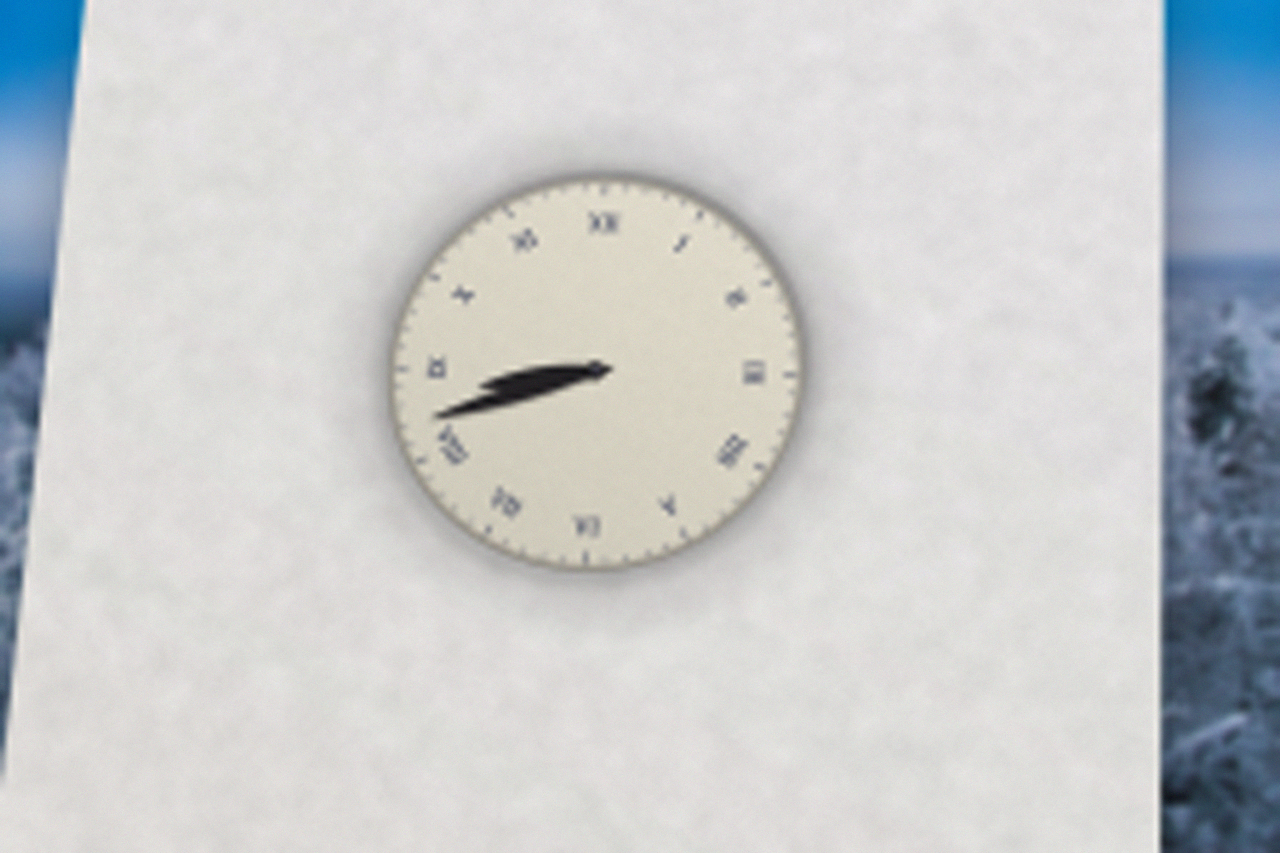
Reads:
{"hour": 8, "minute": 42}
